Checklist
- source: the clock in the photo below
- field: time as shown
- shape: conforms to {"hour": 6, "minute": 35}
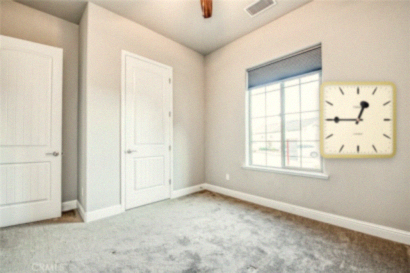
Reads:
{"hour": 12, "minute": 45}
